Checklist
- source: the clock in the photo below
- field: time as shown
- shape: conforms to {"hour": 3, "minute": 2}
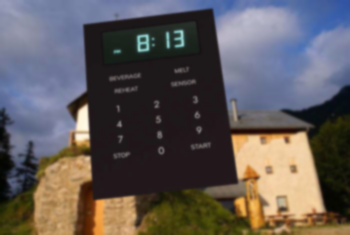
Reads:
{"hour": 8, "minute": 13}
